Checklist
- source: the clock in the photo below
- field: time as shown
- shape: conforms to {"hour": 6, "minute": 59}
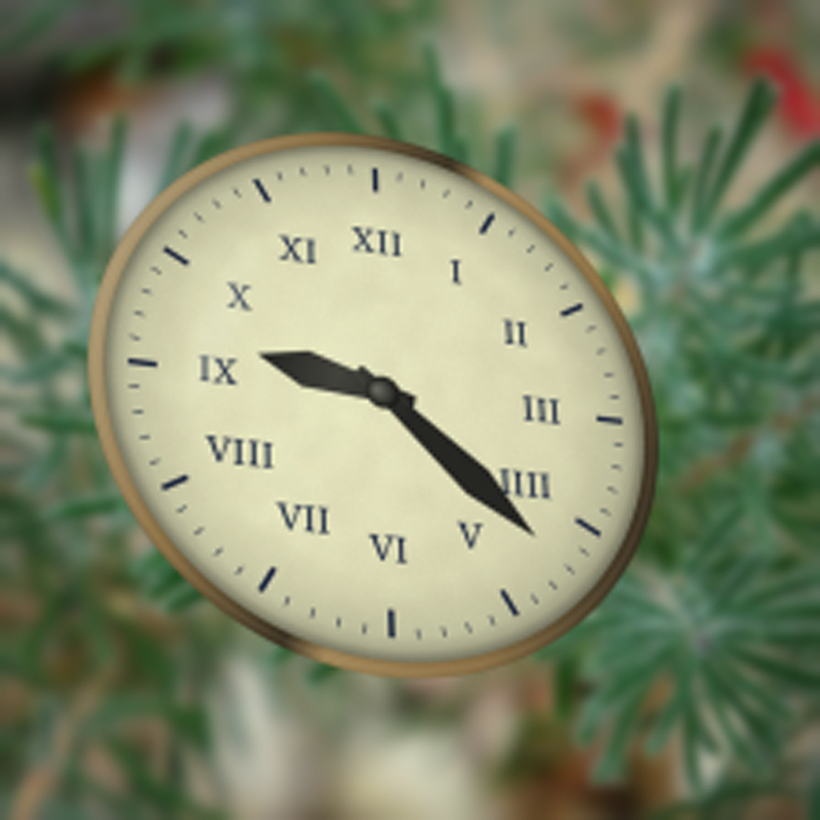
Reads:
{"hour": 9, "minute": 22}
